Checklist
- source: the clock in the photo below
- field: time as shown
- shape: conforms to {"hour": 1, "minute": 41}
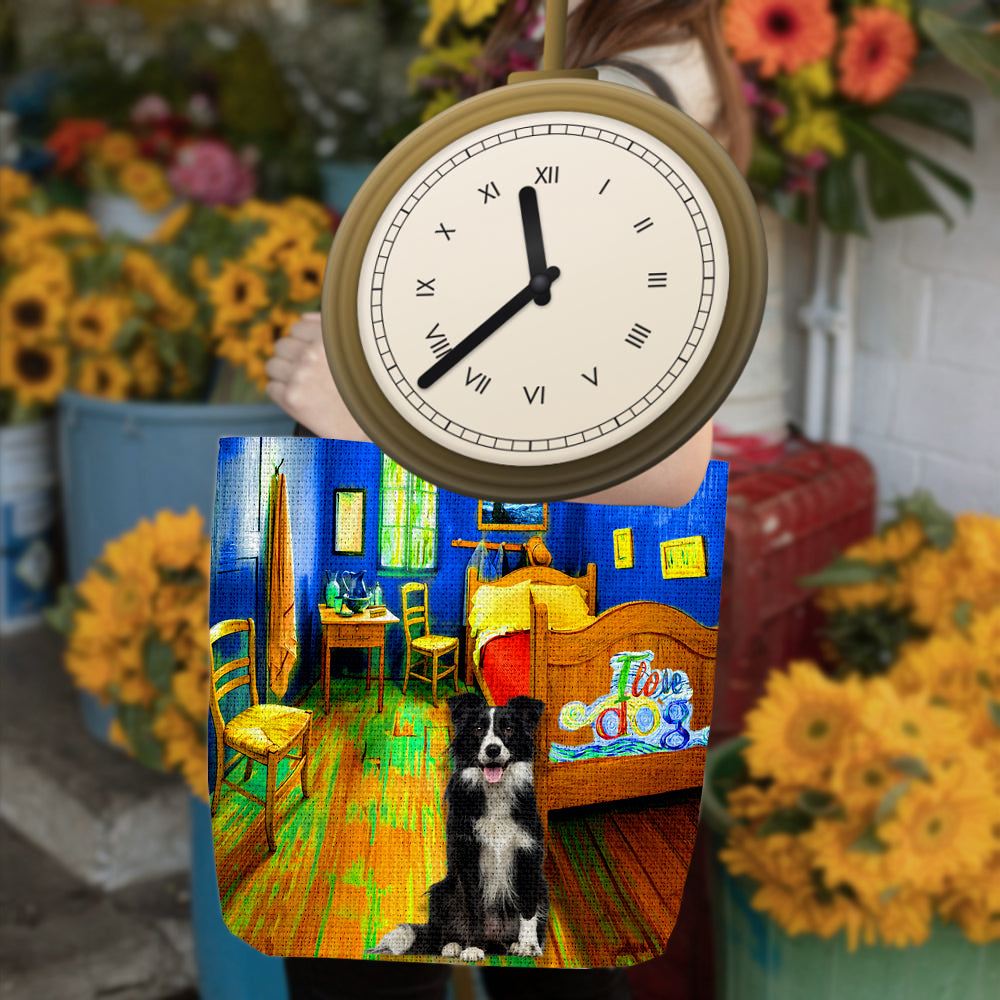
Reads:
{"hour": 11, "minute": 38}
